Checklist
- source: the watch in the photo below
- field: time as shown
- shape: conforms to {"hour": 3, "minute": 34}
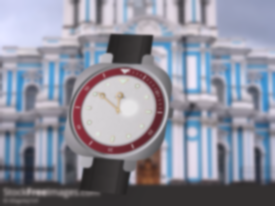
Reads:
{"hour": 11, "minute": 51}
